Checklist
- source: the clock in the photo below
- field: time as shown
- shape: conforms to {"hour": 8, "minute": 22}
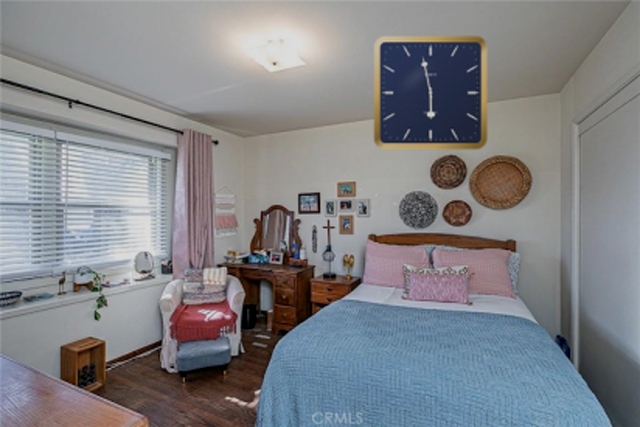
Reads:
{"hour": 5, "minute": 58}
